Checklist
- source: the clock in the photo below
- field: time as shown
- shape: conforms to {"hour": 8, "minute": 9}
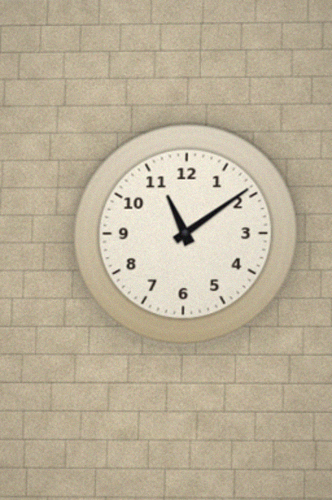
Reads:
{"hour": 11, "minute": 9}
